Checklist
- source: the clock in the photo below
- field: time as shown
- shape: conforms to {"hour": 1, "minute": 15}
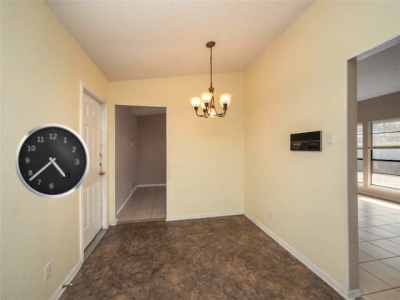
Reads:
{"hour": 4, "minute": 38}
